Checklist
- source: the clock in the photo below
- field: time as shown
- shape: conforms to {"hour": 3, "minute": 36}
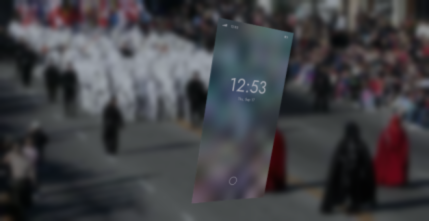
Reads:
{"hour": 12, "minute": 53}
